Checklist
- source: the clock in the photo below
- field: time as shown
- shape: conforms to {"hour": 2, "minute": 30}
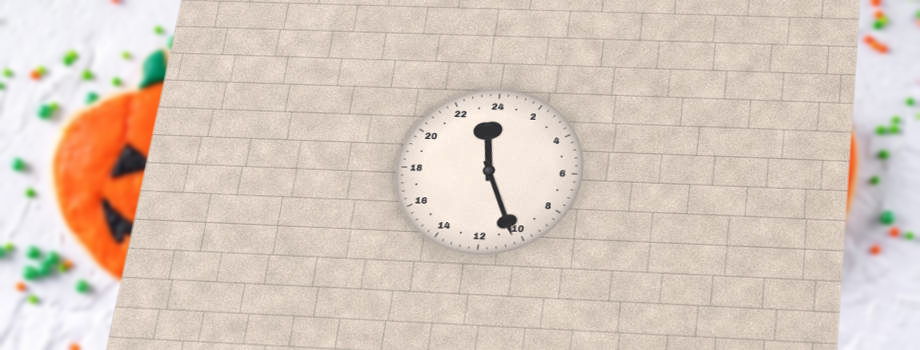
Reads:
{"hour": 23, "minute": 26}
